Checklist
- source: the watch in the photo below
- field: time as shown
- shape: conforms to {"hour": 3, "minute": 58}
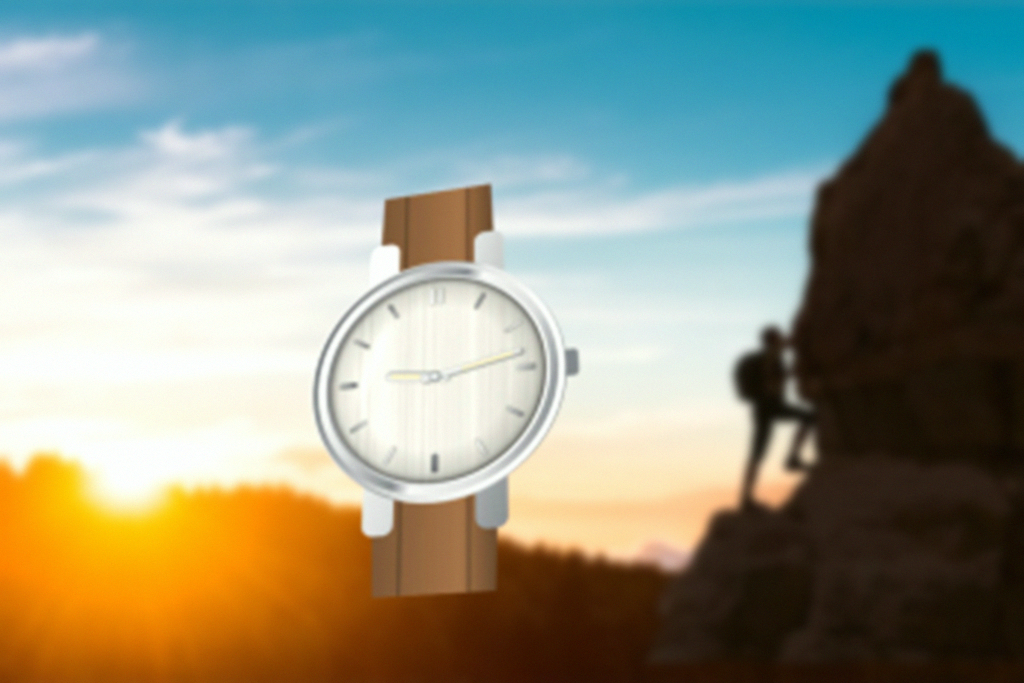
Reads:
{"hour": 9, "minute": 13}
